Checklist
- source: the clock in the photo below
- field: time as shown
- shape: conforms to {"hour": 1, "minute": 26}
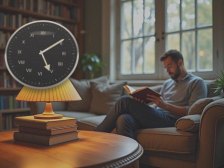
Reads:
{"hour": 5, "minute": 9}
